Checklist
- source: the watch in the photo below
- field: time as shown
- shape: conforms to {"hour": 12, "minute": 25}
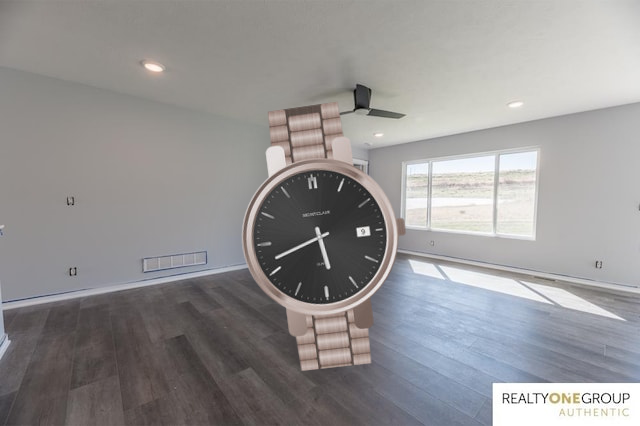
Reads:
{"hour": 5, "minute": 42}
